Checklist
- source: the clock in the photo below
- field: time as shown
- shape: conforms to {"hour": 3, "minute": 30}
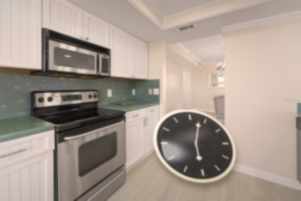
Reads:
{"hour": 6, "minute": 3}
